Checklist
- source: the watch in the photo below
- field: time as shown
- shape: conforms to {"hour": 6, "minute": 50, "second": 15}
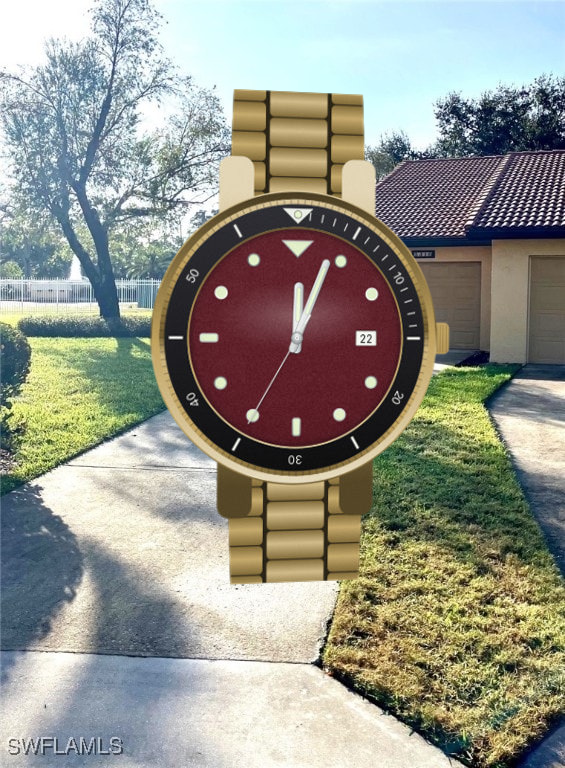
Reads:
{"hour": 12, "minute": 3, "second": 35}
